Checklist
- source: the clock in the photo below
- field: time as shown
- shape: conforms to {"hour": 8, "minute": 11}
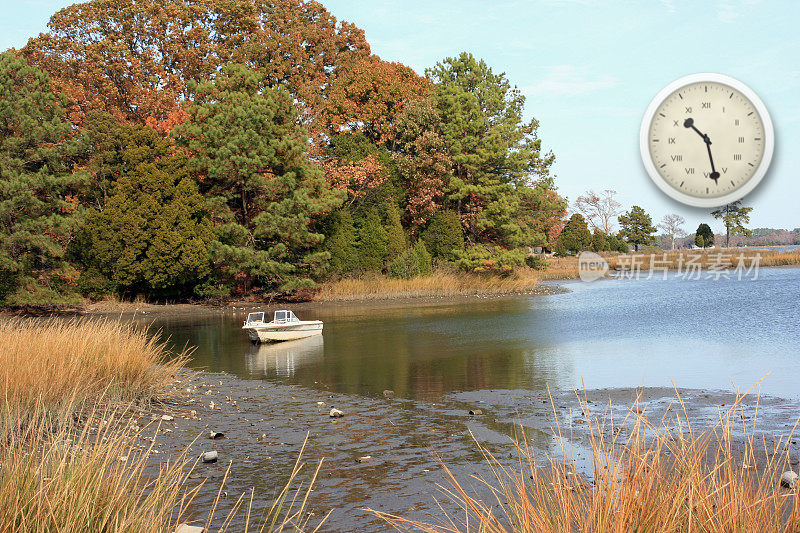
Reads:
{"hour": 10, "minute": 28}
